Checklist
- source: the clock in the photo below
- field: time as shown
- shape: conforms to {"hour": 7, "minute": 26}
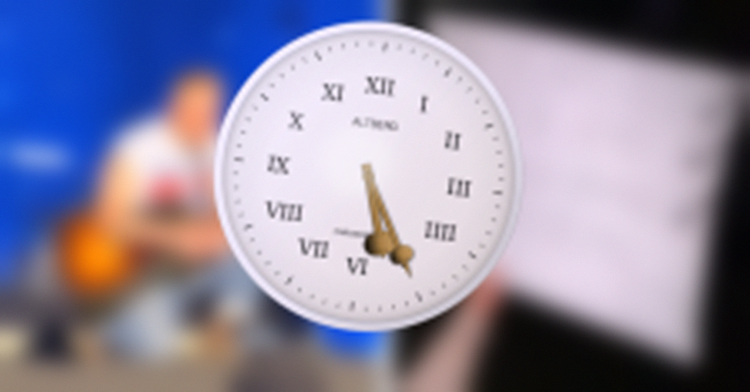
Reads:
{"hour": 5, "minute": 25}
